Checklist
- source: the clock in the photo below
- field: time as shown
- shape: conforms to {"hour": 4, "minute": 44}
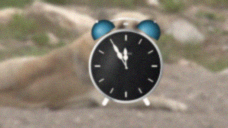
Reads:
{"hour": 11, "minute": 55}
